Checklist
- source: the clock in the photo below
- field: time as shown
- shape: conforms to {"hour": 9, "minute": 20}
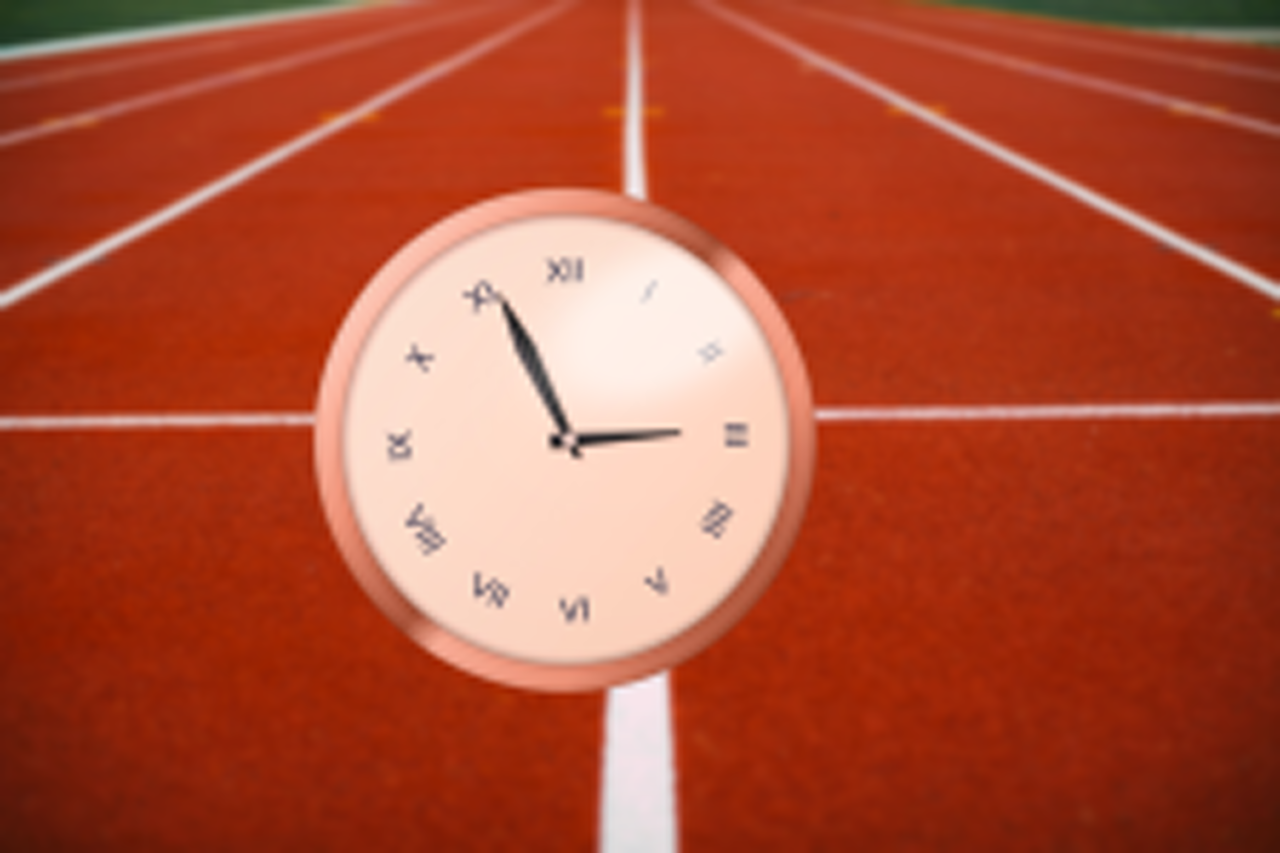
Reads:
{"hour": 2, "minute": 56}
